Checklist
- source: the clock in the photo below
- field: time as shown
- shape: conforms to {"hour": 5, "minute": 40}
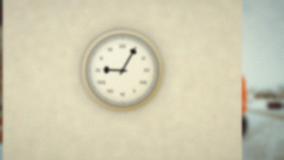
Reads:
{"hour": 9, "minute": 5}
